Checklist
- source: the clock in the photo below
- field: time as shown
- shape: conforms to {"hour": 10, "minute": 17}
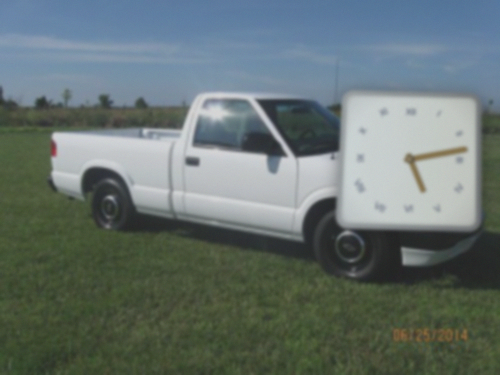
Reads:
{"hour": 5, "minute": 13}
